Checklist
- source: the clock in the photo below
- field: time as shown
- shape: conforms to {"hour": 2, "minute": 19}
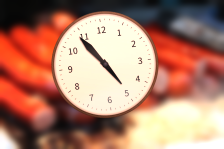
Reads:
{"hour": 4, "minute": 54}
